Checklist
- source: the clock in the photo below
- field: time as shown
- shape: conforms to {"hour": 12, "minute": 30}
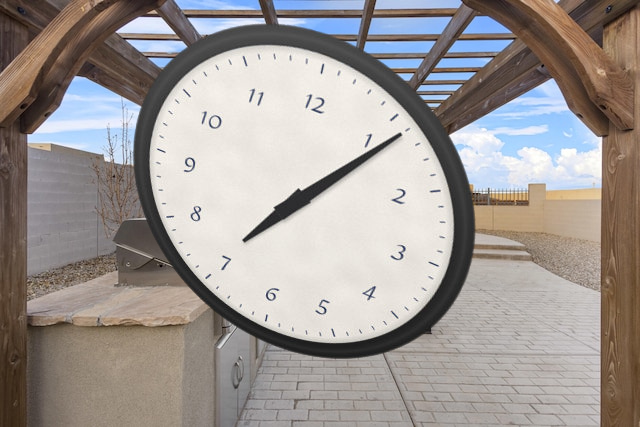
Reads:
{"hour": 7, "minute": 6}
